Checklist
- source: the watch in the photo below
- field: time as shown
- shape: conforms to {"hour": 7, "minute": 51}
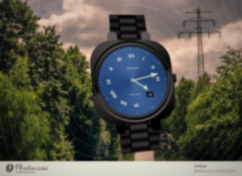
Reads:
{"hour": 4, "minute": 13}
